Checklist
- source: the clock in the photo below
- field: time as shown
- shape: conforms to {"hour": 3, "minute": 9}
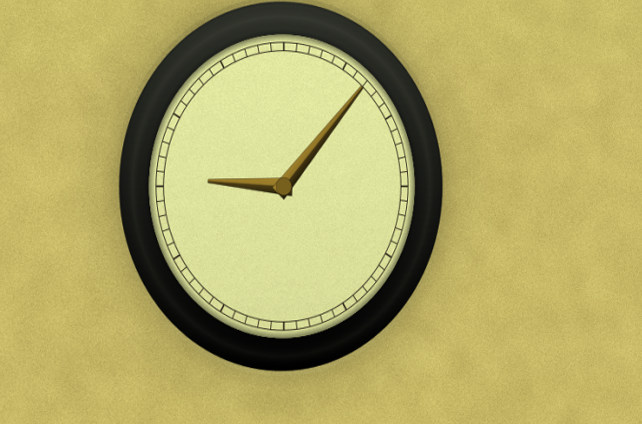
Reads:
{"hour": 9, "minute": 7}
